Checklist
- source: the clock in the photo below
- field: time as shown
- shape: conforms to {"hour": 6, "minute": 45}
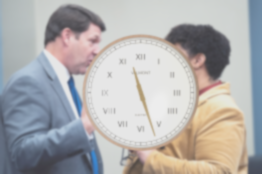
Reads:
{"hour": 11, "minute": 27}
